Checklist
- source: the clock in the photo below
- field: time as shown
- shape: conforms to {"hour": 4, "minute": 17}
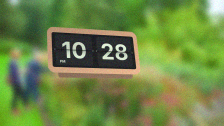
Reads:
{"hour": 10, "minute": 28}
